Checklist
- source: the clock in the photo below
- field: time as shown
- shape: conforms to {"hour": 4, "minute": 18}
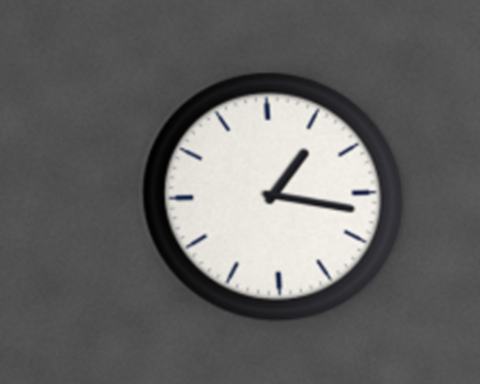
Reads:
{"hour": 1, "minute": 17}
